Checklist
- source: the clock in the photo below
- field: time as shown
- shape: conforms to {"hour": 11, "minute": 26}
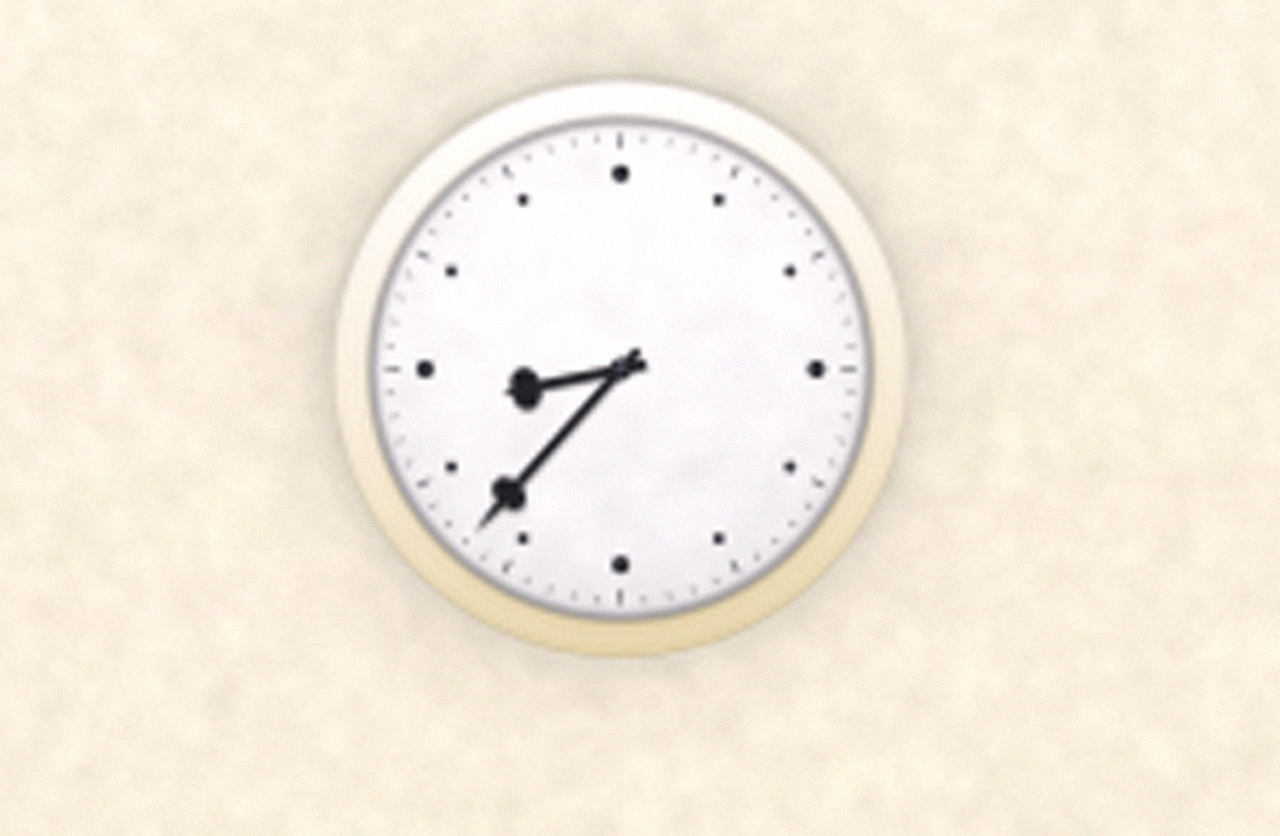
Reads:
{"hour": 8, "minute": 37}
